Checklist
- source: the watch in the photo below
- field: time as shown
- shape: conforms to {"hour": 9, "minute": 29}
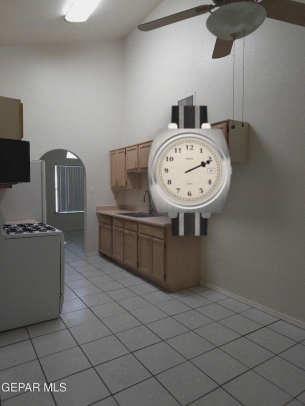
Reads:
{"hour": 2, "minute": 11}
